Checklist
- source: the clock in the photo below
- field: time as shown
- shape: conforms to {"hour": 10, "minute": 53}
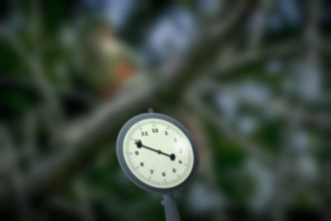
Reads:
{"hour": 3, "minute": 49}
